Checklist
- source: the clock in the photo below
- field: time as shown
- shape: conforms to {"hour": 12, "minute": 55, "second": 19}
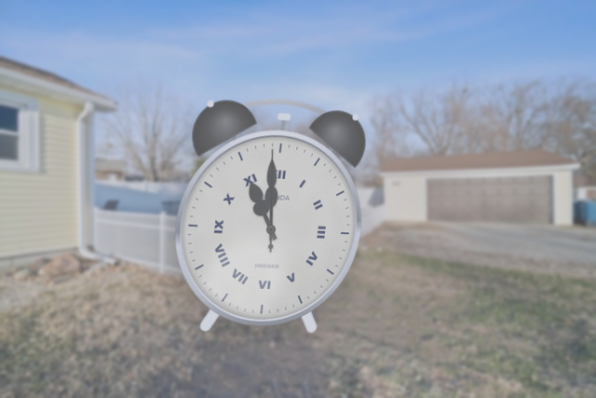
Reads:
{"hour": 10, "minute": 58, "second": 59}
